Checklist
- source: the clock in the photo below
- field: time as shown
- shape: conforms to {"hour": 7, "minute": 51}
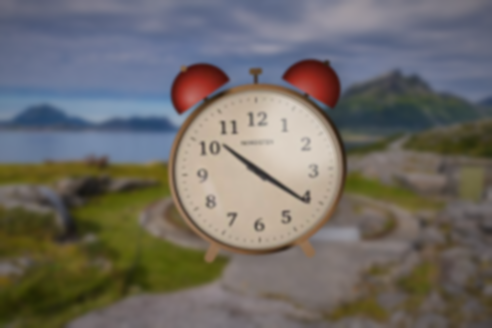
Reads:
{"hour": 10, "minute": 21}
